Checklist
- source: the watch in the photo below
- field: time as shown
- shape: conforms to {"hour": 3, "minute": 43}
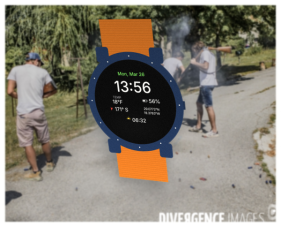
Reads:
{"hour": 13, "minute": 56}
